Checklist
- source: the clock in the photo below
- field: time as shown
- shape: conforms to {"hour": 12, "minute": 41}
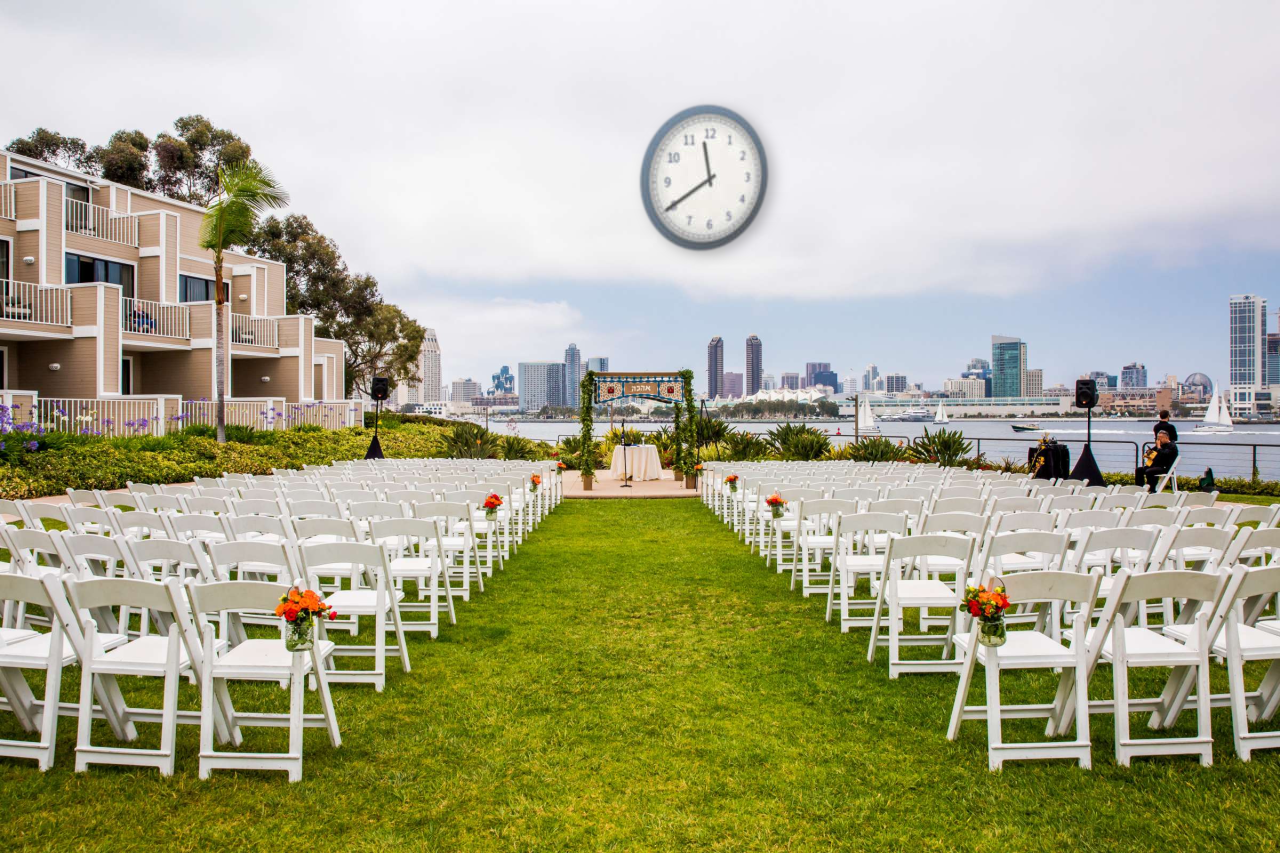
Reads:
{"hour": 11, "minute": 40}
